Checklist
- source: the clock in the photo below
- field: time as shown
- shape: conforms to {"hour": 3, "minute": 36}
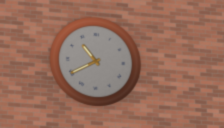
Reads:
{"hour": 10, "minute": 40}
